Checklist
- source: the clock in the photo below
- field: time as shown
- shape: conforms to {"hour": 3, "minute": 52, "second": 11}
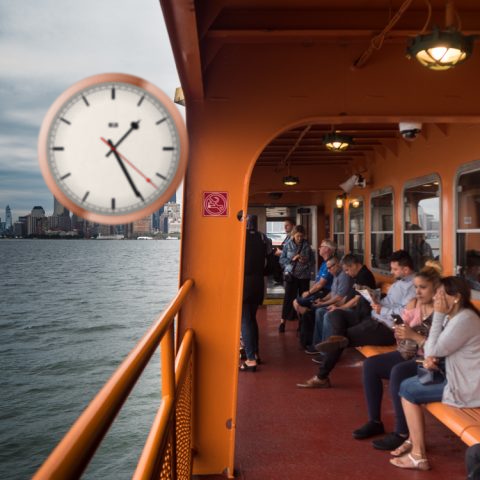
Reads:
{"hour": 1, "minute": 25, "second": 22}
